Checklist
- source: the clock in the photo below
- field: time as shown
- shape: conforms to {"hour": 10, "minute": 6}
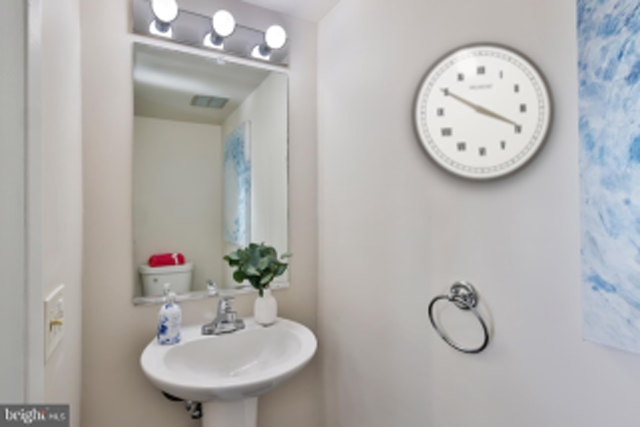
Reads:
{"hour": 3, "minute": 50}
